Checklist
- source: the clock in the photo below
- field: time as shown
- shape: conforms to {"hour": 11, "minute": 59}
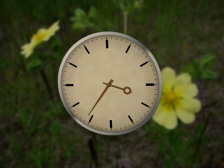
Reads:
{"hour": 3, "minute": 36}
